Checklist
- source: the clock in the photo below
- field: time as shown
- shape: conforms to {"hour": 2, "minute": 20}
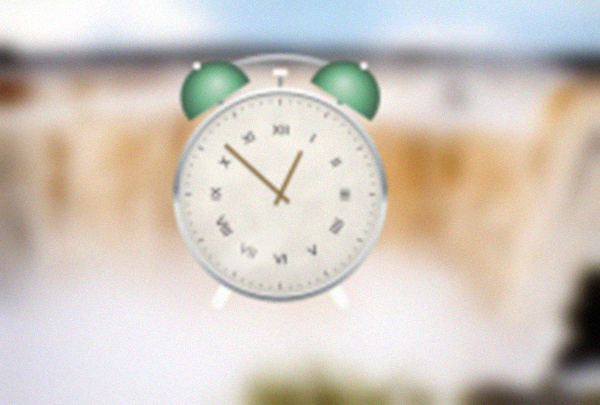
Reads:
{"hour": 12, "minute": 52}
